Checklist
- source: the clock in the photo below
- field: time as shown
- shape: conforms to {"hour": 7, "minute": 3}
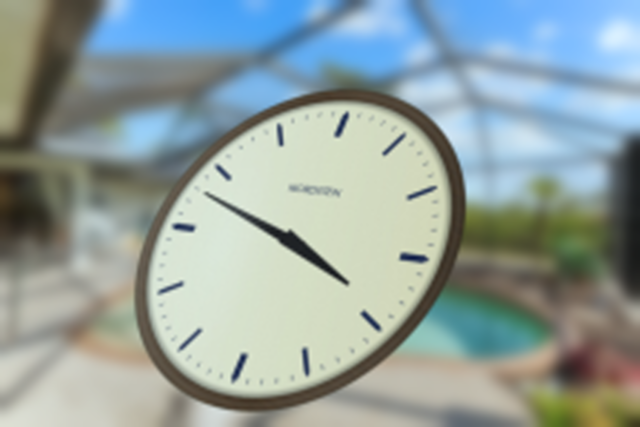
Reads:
{"hour": 3, "minute": 48}
